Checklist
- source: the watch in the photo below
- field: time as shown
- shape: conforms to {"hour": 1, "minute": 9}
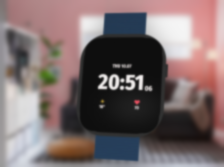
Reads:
{"hour": 20, "minute": 51}
